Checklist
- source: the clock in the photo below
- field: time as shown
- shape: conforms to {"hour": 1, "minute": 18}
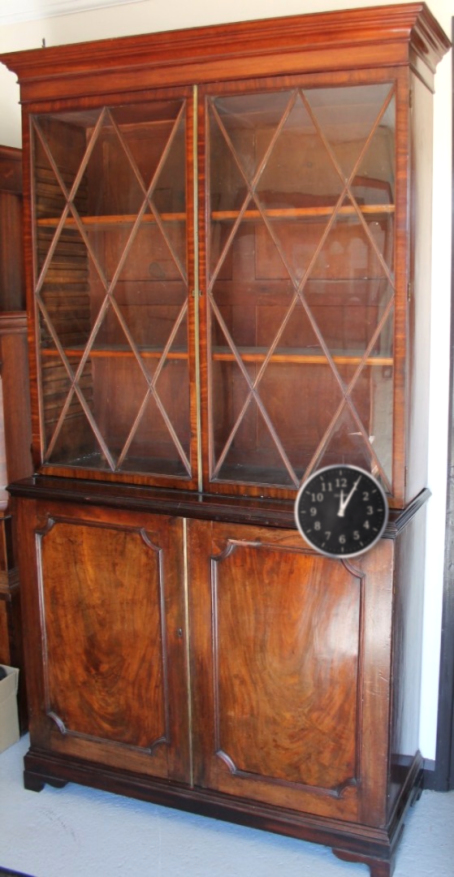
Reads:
{"hour": 12, "minute": 5}
